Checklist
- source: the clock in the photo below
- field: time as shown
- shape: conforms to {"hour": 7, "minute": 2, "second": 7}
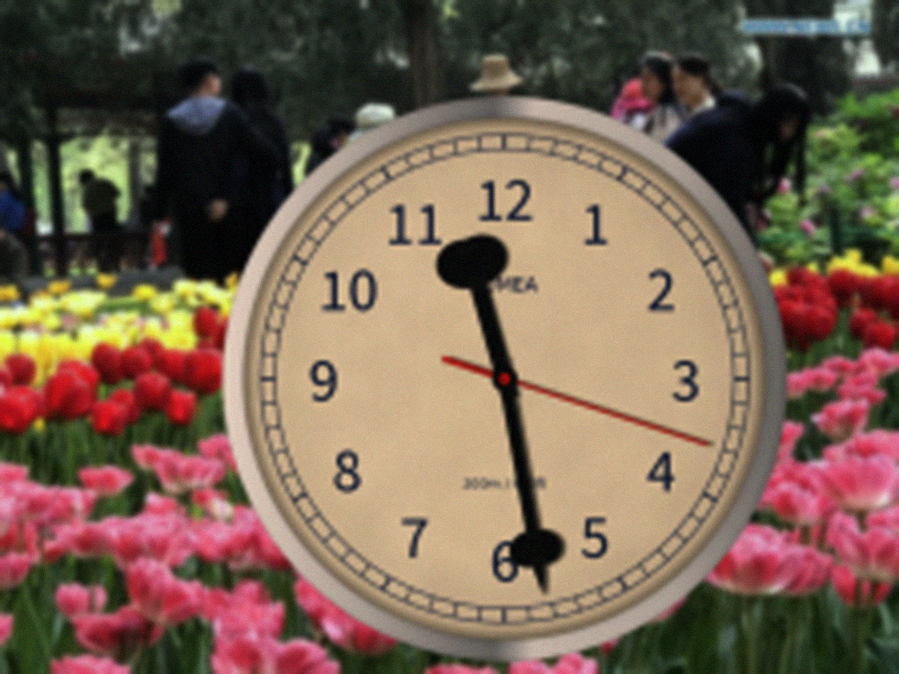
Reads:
{"hour": 11, "minute": 28, "second": 18}
